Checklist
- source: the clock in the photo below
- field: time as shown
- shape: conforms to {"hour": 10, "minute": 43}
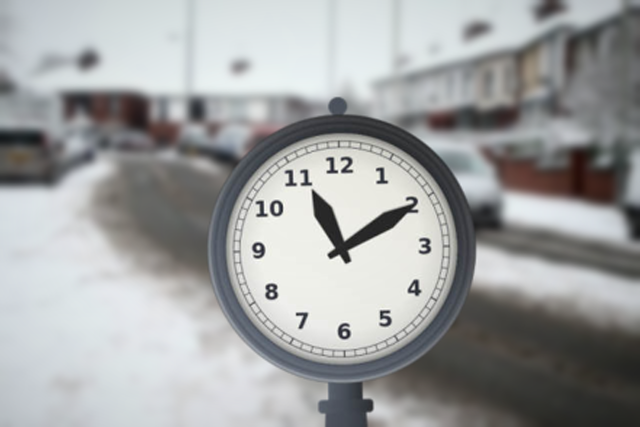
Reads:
{"hour": 11, "minute": 10}
